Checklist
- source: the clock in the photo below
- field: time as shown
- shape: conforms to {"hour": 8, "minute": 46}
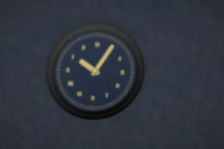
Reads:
{"hour": 10, "minute": 5}
